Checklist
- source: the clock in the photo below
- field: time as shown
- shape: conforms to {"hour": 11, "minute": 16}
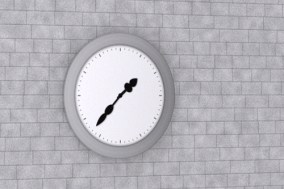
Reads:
{"hour": 1, "minute": 37}
